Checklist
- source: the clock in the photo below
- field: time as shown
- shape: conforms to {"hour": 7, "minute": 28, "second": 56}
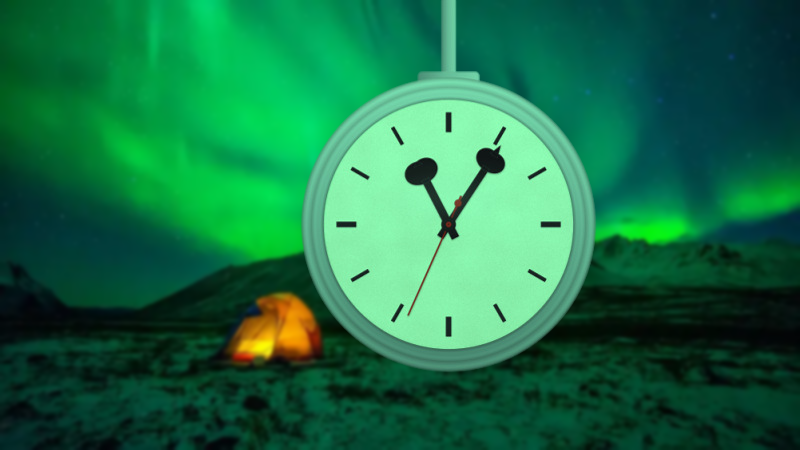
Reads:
{"hour": 11, "minute": 5, "second": 34}
